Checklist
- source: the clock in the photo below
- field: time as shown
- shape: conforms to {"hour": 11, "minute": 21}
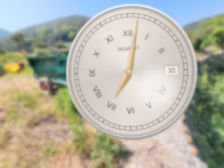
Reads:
{"hour": 7, "minute": 2}
